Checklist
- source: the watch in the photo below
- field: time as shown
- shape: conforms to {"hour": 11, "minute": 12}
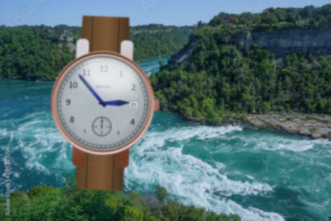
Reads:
{"hour": 2, "minute": 53}
